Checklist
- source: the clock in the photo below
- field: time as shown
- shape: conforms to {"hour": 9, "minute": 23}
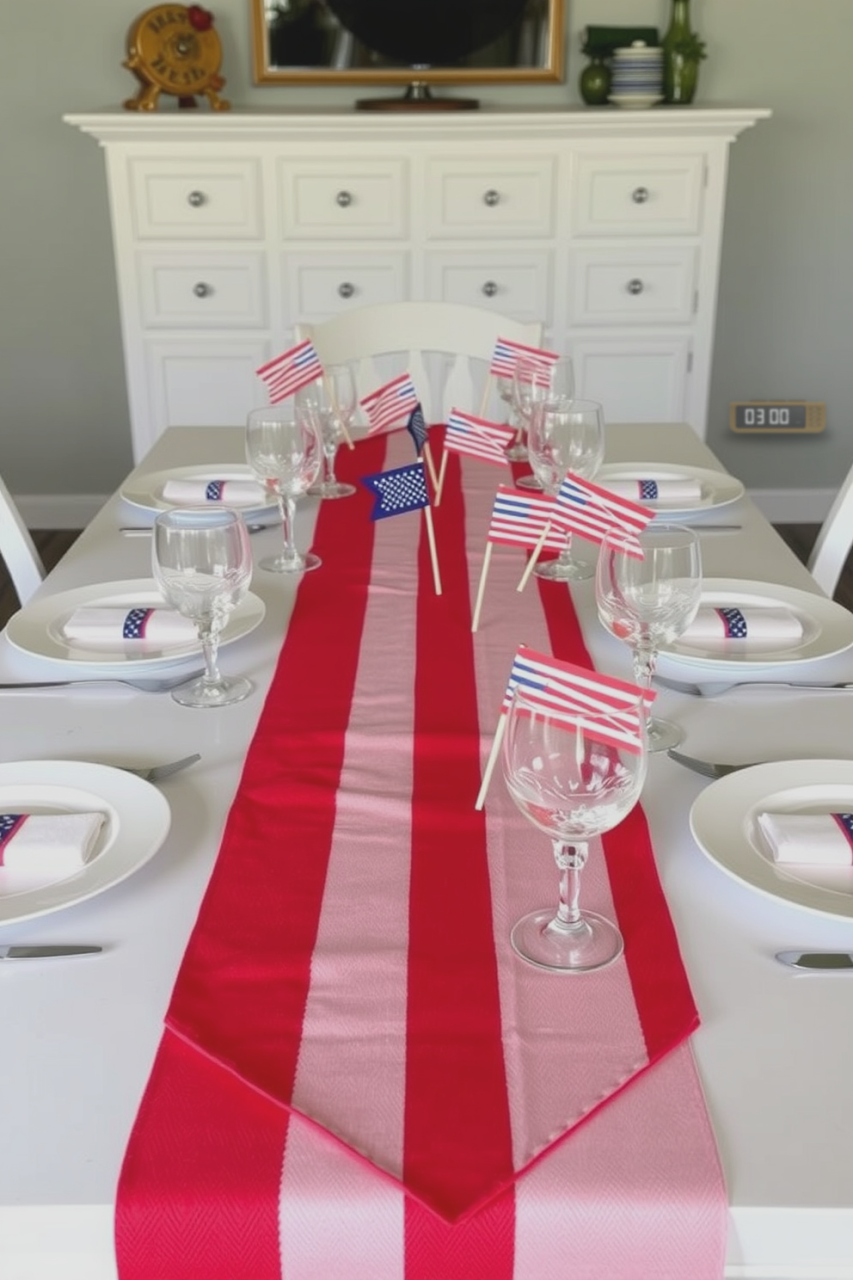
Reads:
{"hour": 3, "minute": 0}
